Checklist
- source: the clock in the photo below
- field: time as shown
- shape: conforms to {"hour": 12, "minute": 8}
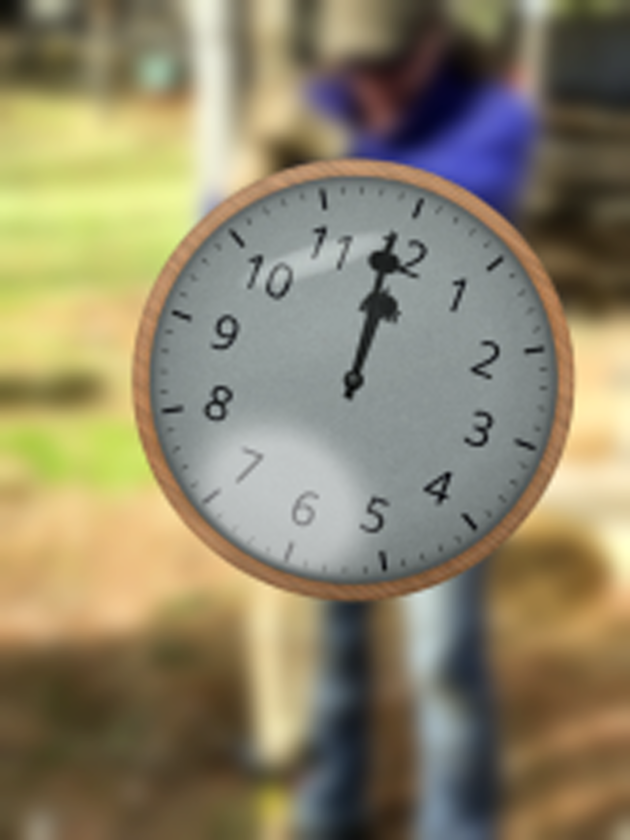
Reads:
{"hour": 11, "minute": 59}
